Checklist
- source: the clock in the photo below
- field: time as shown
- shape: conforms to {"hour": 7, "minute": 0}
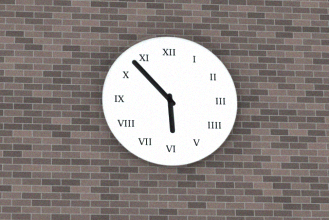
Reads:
{"hour": 5, "minute": 53}
